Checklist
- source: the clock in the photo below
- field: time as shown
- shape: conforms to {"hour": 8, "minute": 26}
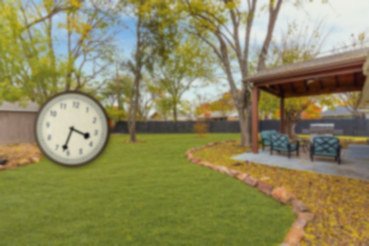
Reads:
{"hour": 3, "minute": 32}
